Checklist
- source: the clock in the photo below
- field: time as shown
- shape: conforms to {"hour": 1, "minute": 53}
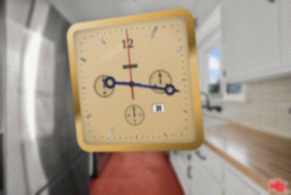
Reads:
{"hour": 9, "minute": 17}
